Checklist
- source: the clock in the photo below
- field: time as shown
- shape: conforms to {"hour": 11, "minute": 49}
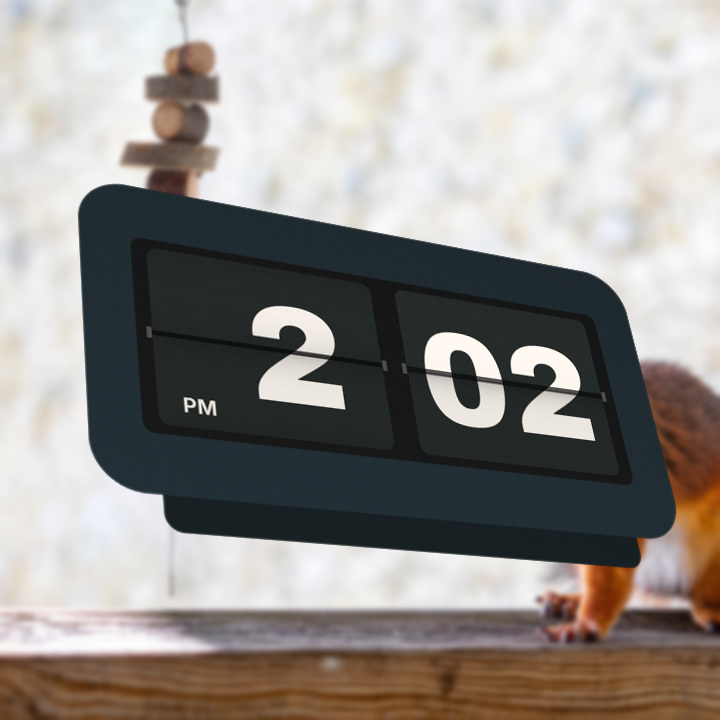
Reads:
{"hour": 2, "minute": 2}
